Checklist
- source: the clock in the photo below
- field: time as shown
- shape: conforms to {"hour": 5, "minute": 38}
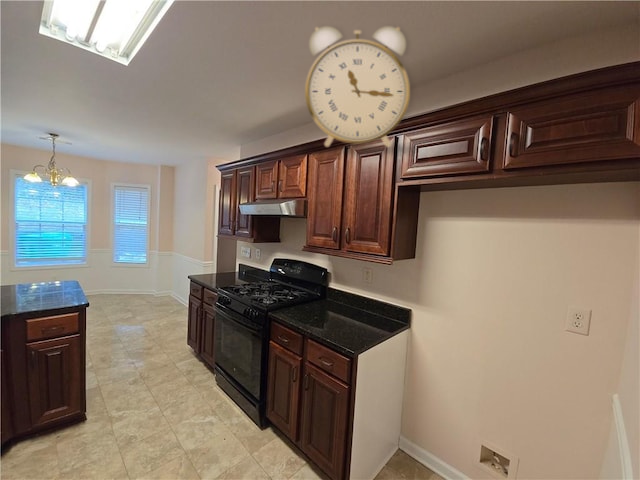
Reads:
{"hour": 11, "minute": 16}
